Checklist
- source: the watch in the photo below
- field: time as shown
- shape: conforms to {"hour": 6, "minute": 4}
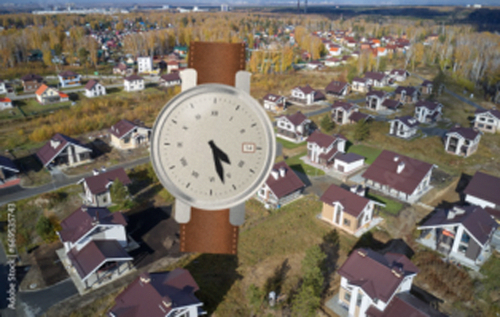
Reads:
{"hour": 4, "minute": 27}
